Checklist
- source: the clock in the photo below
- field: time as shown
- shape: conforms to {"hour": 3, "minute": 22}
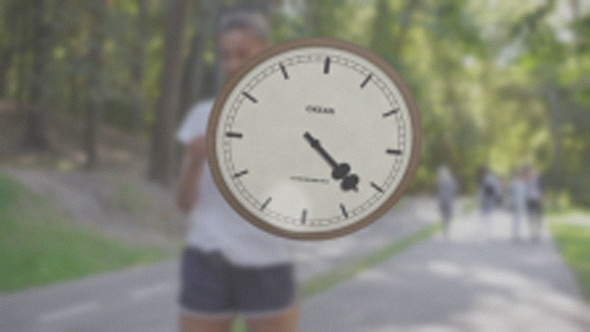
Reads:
{"hour": 4, "minute": 22}
